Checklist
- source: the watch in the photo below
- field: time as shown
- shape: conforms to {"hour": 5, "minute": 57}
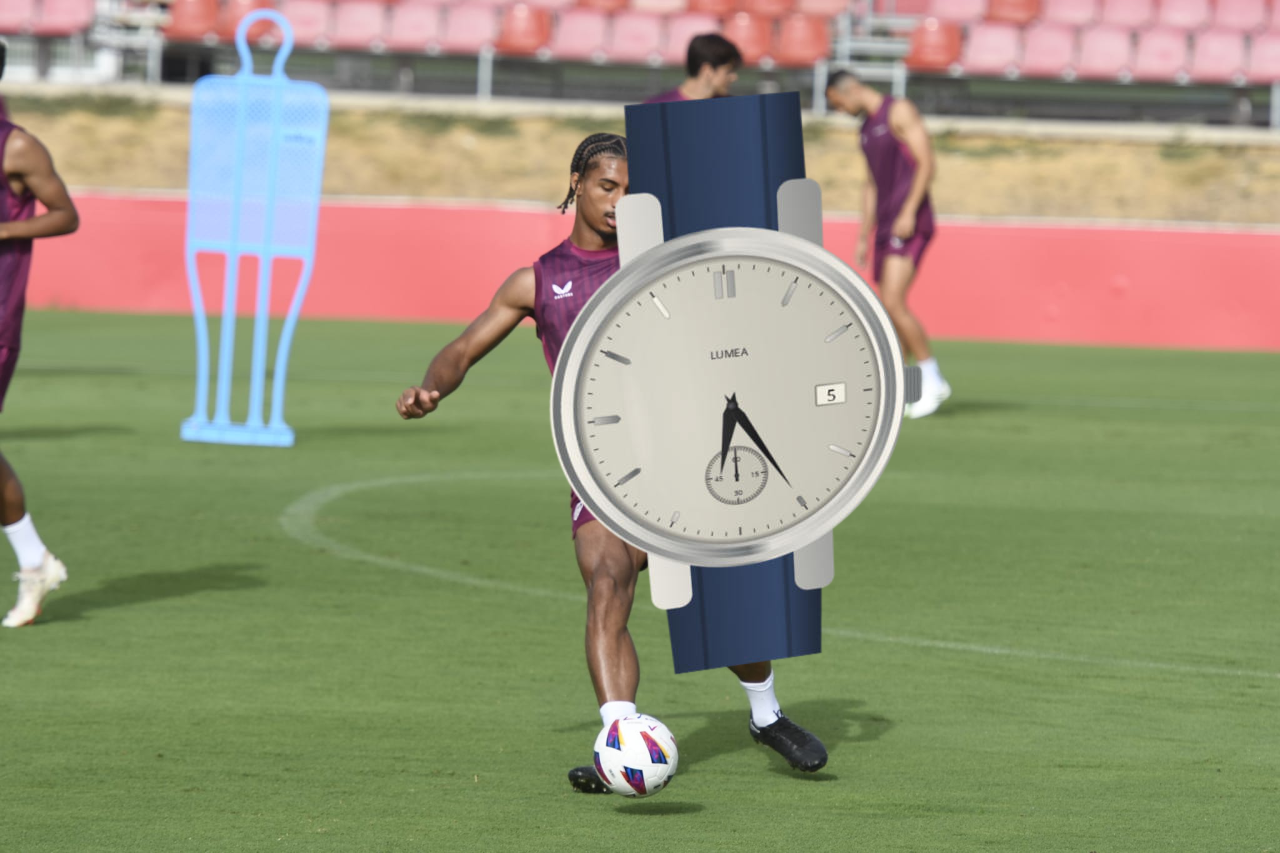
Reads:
{"hour": 6, "minute": 25}
